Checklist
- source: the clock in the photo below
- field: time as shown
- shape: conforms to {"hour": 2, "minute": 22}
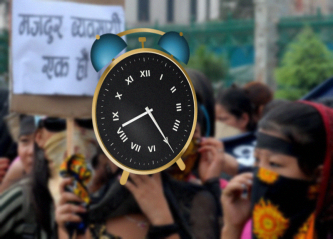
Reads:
{"hour": 8, "minute": 25}
